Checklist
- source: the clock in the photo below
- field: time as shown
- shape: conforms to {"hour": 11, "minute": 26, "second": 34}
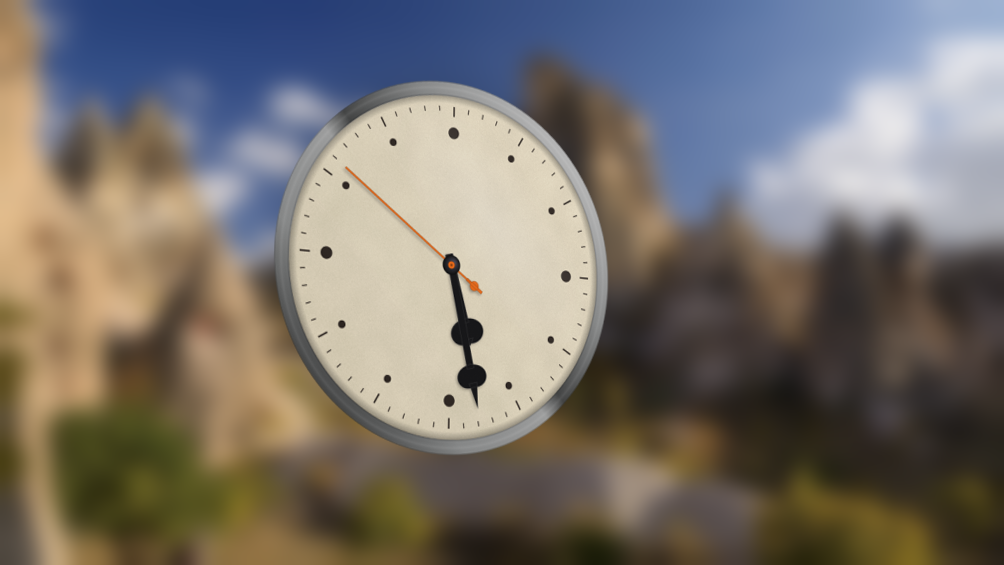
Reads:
{"hour": 5, "minute": 27, "second": 51}
